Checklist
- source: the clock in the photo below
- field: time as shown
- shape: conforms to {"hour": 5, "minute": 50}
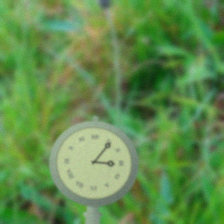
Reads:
{"hour": 3, "minute": 6}
